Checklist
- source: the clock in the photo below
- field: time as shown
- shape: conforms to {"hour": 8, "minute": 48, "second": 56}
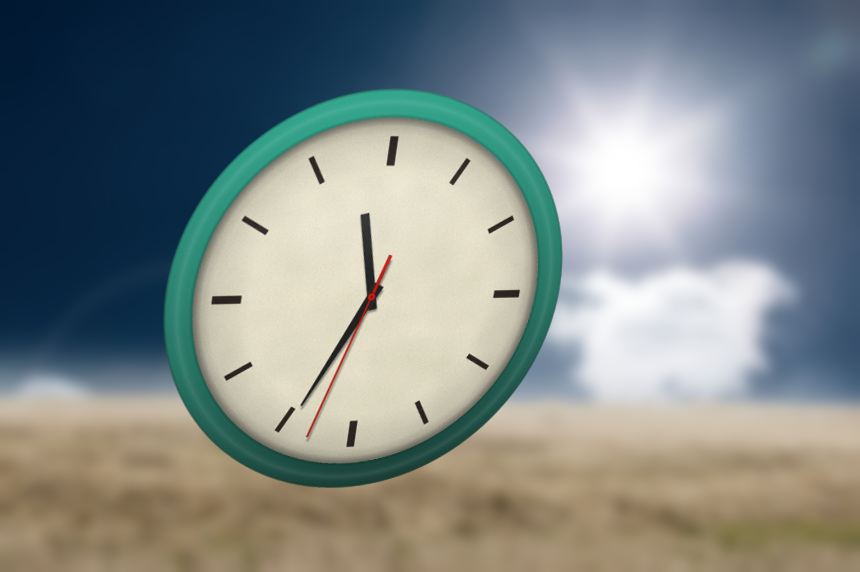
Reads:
{"hour": 11, "minute": 34, "second": 33}
